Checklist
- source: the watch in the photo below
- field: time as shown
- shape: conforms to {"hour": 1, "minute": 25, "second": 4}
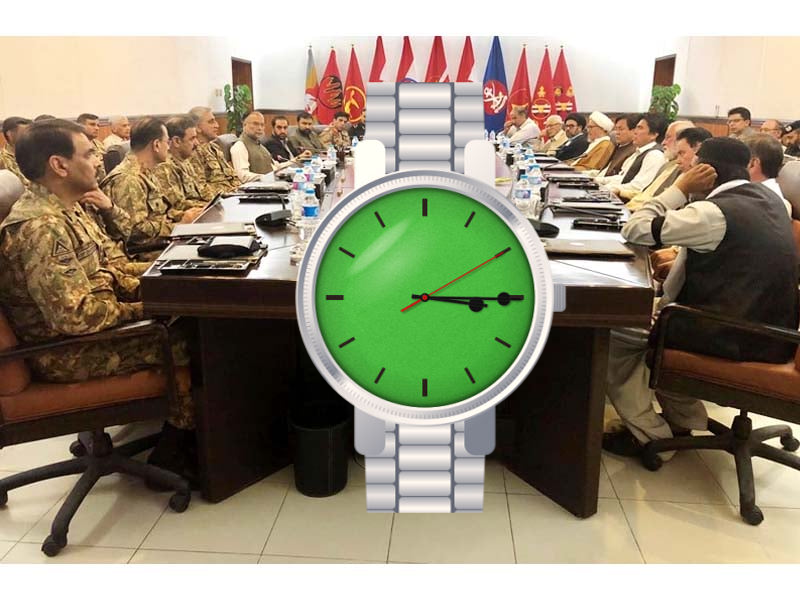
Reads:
{"hour": 3, "minute": 15, "second": 10}
